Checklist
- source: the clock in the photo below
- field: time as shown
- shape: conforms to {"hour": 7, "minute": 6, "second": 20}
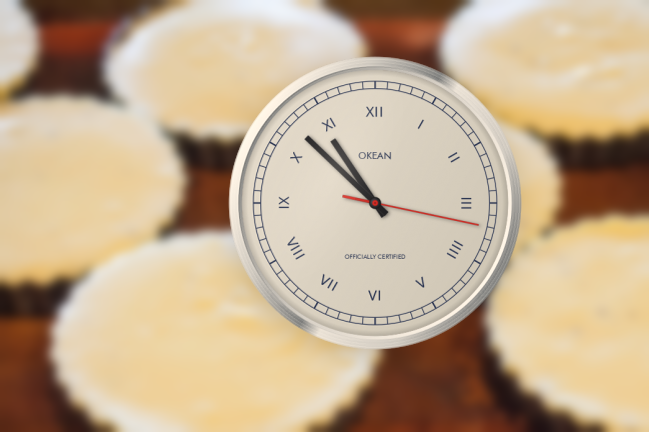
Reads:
{"hour": 10, "minute": 52, "second": 17}
